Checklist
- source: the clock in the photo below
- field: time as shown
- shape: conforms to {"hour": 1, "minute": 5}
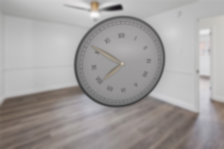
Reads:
{"hour": 7, "minute": 51}
